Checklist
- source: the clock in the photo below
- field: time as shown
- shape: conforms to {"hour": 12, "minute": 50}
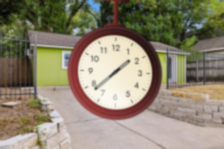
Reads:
{"hour": 1, "minute": 38}
